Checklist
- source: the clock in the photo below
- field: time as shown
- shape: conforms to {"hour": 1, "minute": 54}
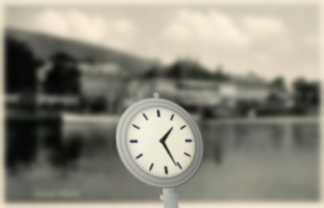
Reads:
{"hour": 1, "minute": 26}
